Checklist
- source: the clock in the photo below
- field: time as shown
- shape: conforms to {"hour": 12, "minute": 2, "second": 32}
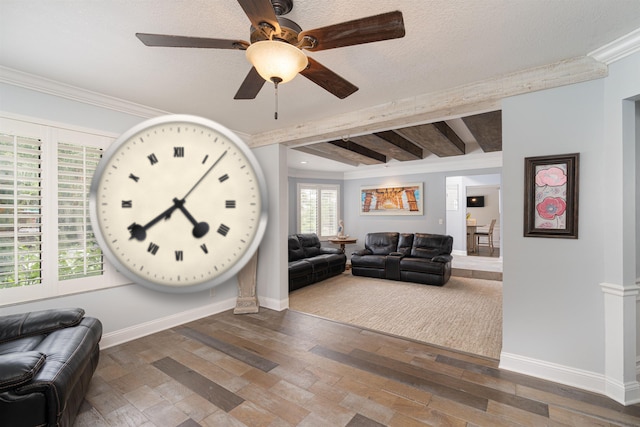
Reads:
{"hour": 4, "minute": 39, "second": 7}
